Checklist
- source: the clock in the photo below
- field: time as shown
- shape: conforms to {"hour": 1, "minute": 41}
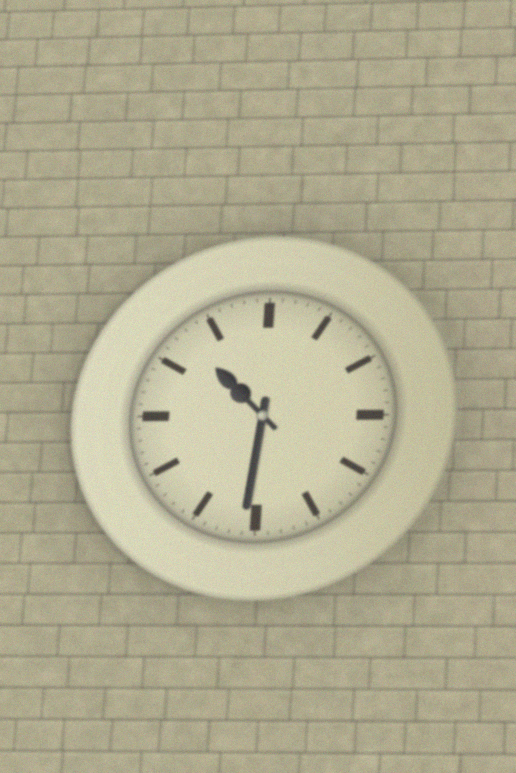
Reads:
{"hour": 10, "minute": 31}
